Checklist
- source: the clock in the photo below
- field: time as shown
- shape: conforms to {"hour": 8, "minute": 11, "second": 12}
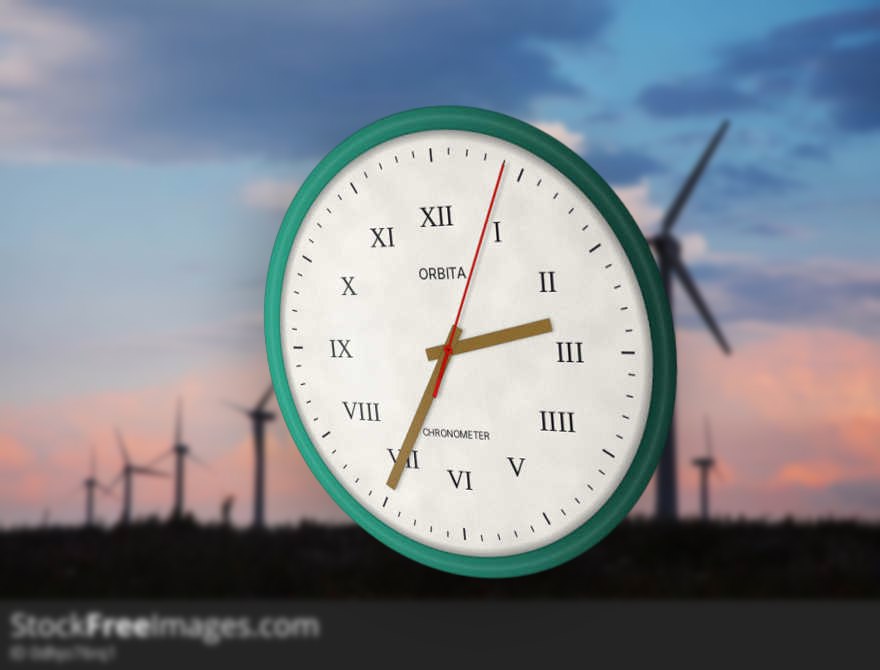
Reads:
{"hour": 2, "minute": 35, "second": 4}
